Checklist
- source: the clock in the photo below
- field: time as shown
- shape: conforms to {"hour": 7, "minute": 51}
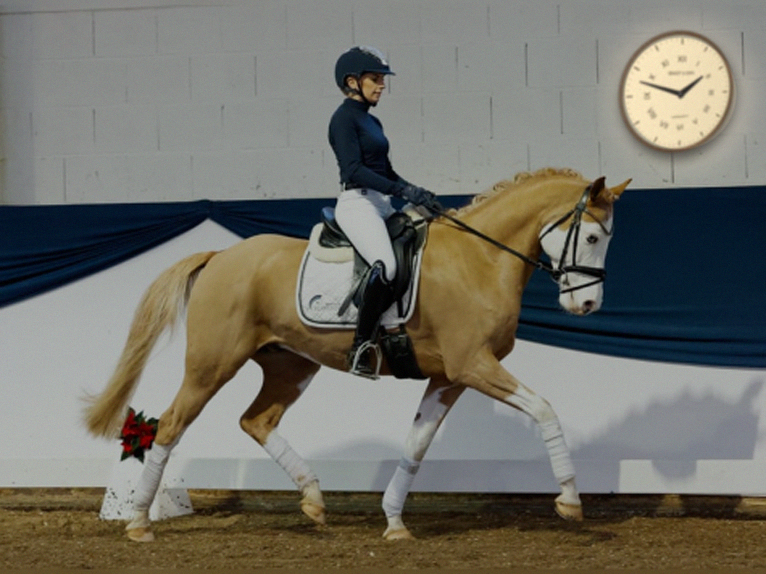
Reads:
{"hour": 1, "minute": 48}
